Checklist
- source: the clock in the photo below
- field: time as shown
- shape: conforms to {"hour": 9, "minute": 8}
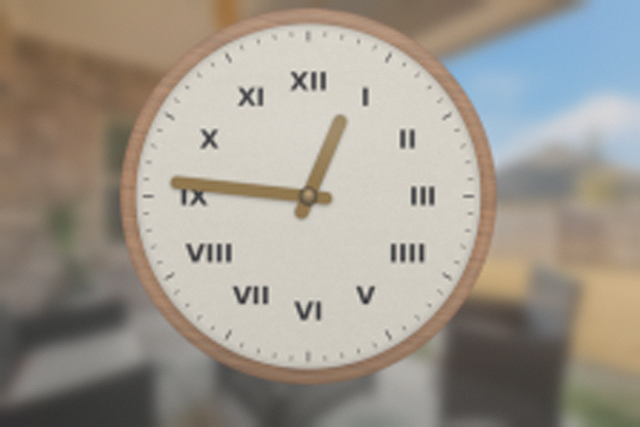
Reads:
{"hour": 12, "minute": 46}
